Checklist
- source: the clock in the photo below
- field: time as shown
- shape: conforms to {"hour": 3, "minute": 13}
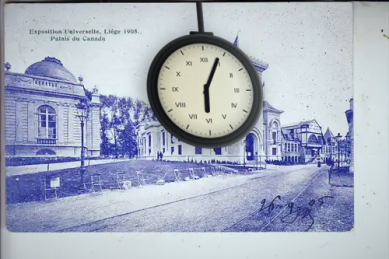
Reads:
{"hour": 6, "minute": 4}
